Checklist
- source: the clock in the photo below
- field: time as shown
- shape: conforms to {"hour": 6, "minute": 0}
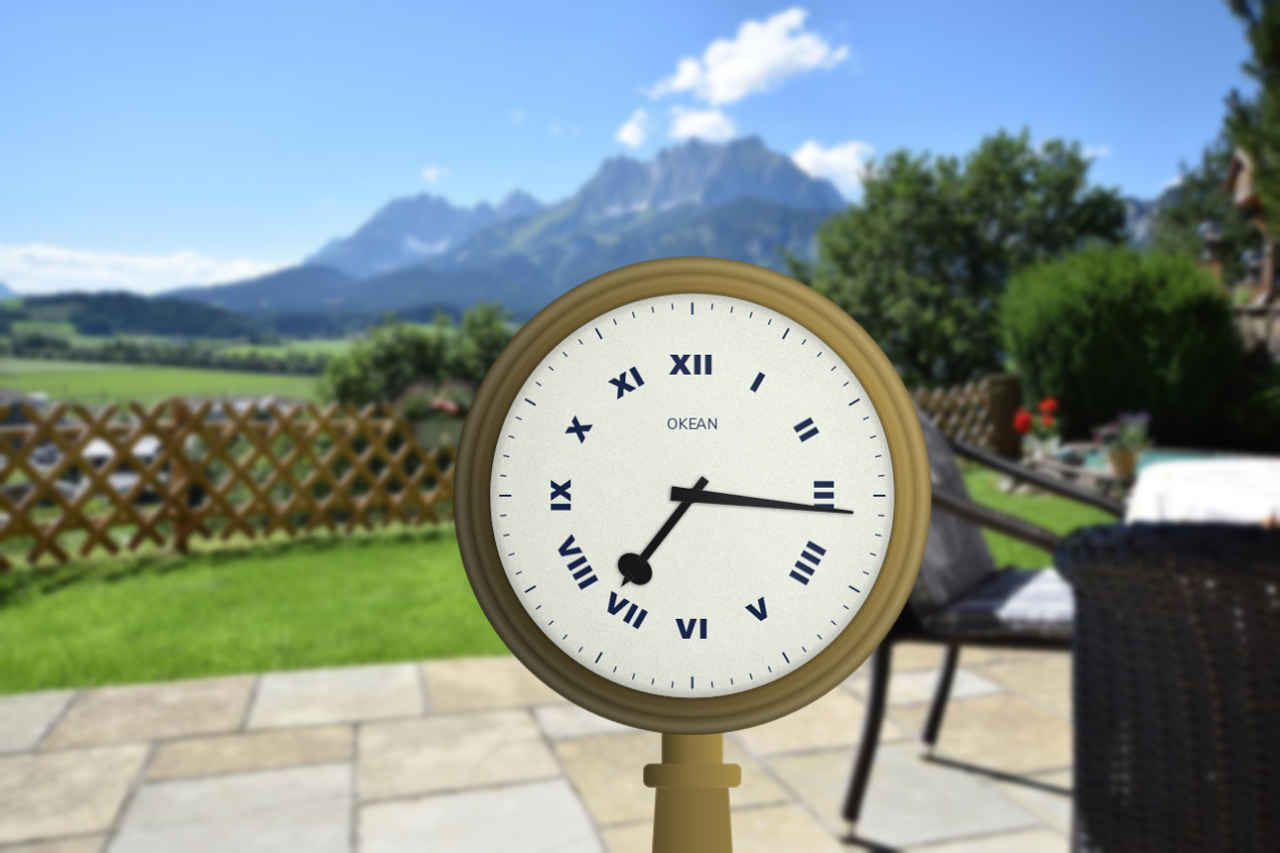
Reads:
{"hour": 7, "minute": 16}
